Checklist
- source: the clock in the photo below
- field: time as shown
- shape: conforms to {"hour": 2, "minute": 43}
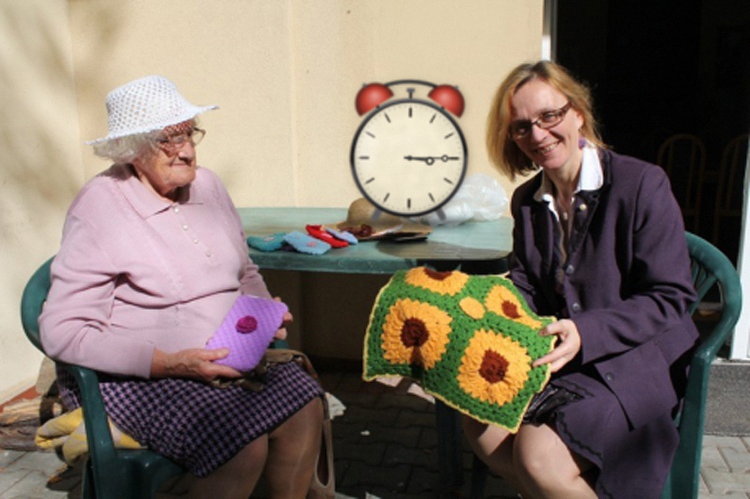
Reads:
{"hour": 3, "minute": 15}
